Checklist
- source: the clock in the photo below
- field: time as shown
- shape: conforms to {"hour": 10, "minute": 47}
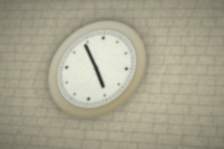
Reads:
{"hour": 4, "minute": 54}
